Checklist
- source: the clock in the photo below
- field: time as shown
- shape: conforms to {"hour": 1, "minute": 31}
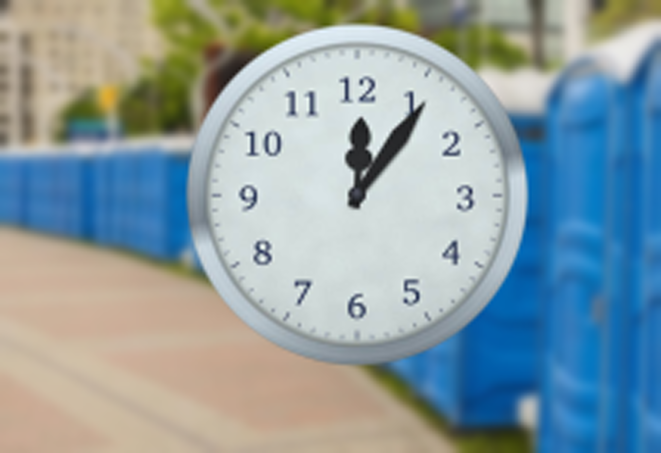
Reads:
{"hour": 12, "minute": 6}
